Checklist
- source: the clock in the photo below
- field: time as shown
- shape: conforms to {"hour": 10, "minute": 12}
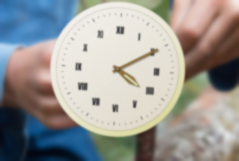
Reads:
{"hour": 4, "minute": 10}
